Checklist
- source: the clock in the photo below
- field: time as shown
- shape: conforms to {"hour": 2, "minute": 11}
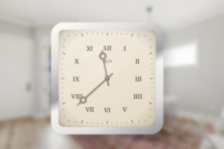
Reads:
{"hour": 11, "minute": 38}
